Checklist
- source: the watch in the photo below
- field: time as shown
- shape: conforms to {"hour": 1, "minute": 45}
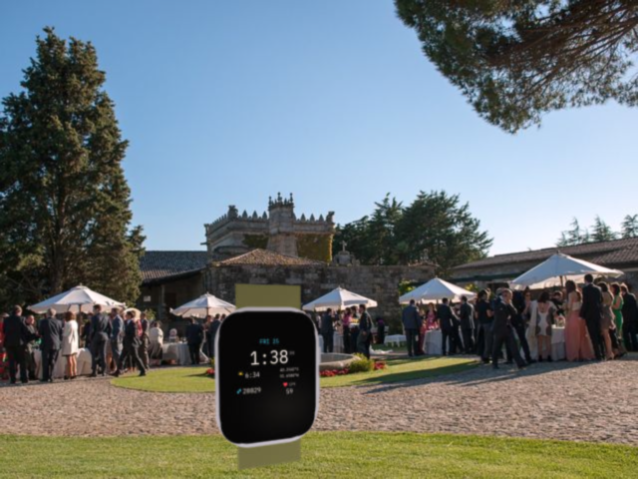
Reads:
{"hour": 1, "minute": 38}
